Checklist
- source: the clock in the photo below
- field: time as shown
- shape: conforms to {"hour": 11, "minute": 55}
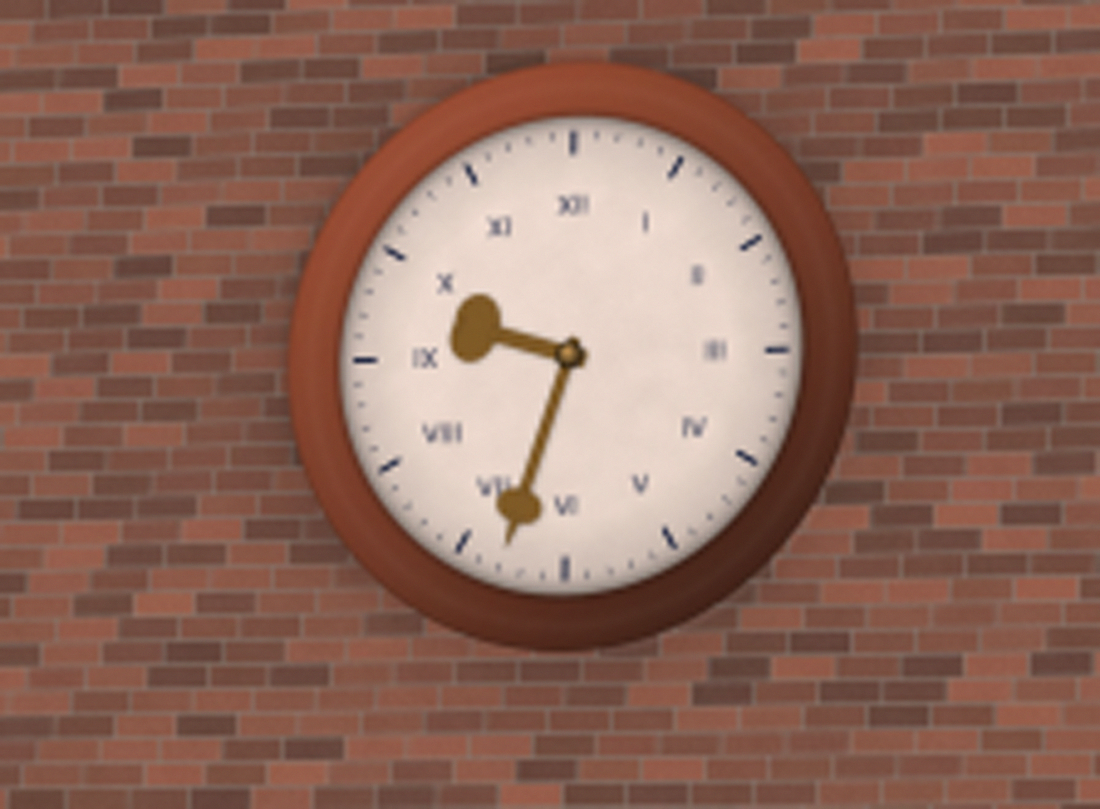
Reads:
{"hour": 9, "minute": 33}
